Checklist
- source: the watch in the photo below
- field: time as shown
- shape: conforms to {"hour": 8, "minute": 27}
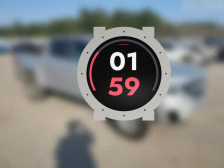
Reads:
{"hour": 1, "minute": 59}
